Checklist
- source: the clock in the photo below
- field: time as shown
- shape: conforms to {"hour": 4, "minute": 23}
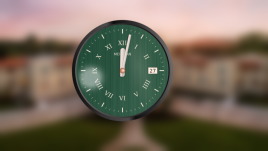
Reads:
{"hour": 12, "minute": 2}
